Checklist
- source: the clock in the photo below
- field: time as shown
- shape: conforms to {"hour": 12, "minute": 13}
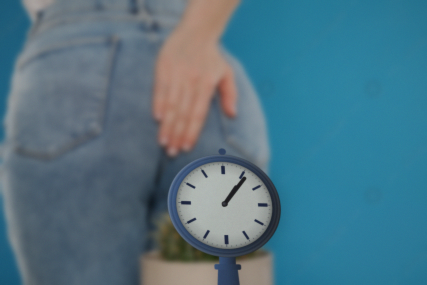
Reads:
{"hour": 1, "minute": 6}
